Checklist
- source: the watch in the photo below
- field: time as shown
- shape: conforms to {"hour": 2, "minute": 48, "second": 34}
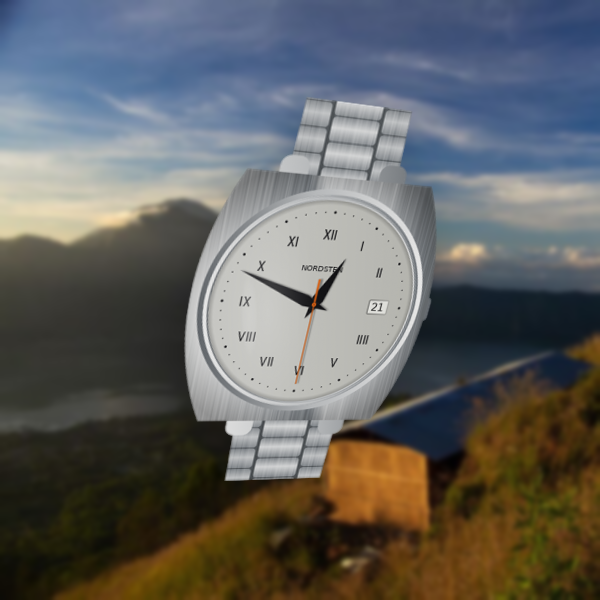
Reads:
{"hour": 12, "minute": 48, "second": 30}
